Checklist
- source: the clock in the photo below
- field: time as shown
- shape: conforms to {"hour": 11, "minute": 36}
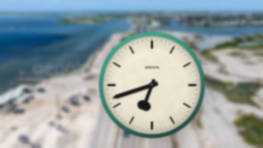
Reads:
{"hour": 6, "minute": 42}
